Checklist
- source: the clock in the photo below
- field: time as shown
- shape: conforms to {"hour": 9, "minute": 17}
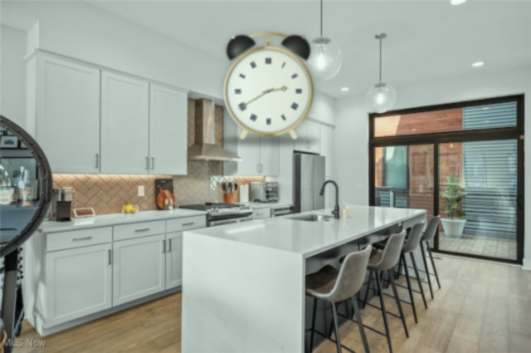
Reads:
{"hour": 2, "minute": 40}
